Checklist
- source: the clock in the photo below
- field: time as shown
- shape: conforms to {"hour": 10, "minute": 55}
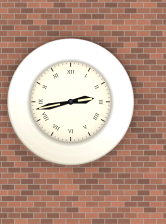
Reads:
{"hour": 2, "minute": 43}
